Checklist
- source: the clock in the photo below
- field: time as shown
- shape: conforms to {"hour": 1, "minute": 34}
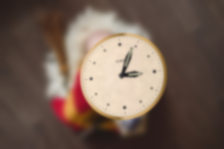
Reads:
{"hour": 3, "minute": 4}
